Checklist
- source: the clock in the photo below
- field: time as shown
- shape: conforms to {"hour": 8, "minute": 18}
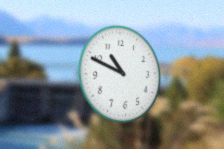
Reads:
{"hour": 10, "minute": 49}
